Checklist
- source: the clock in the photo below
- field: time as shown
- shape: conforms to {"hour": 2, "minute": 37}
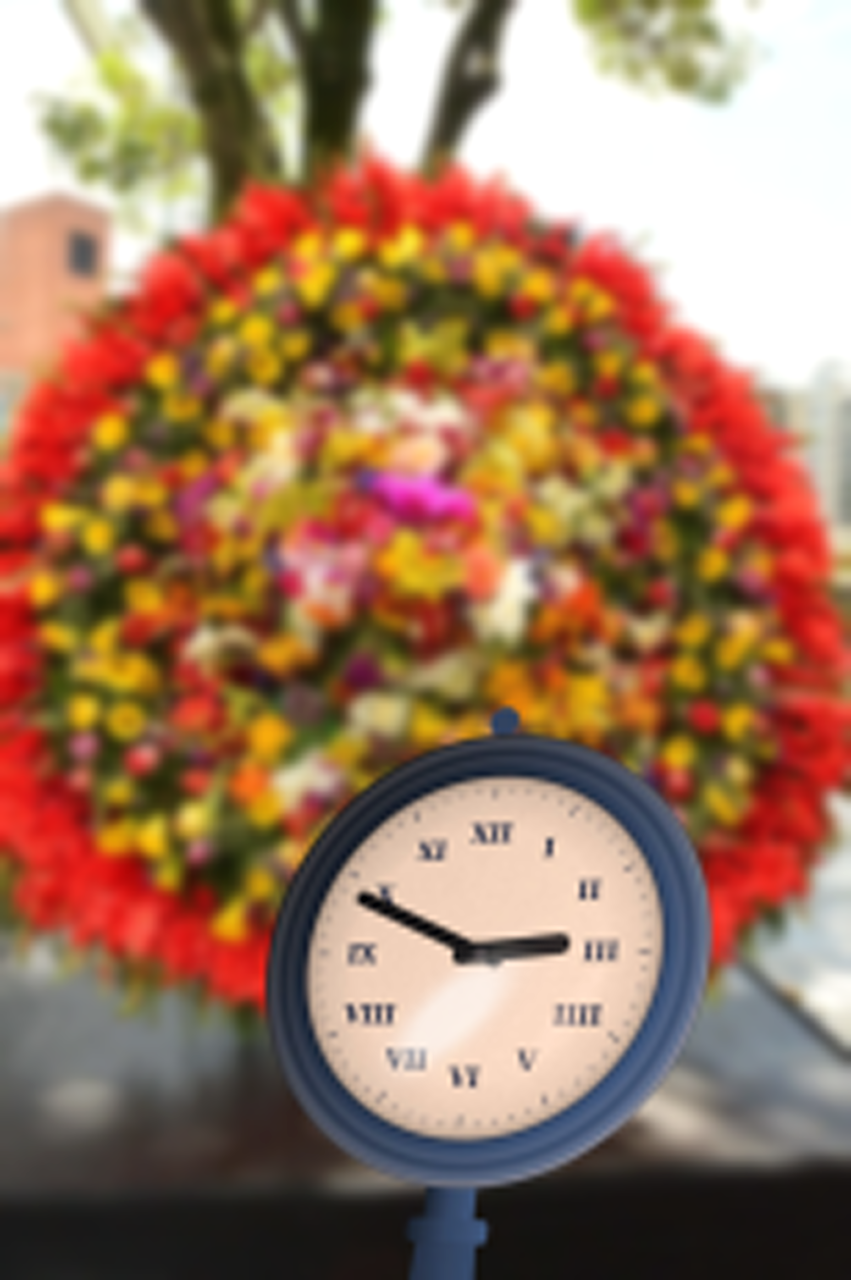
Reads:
{"hour": 2, "minute": 49}
